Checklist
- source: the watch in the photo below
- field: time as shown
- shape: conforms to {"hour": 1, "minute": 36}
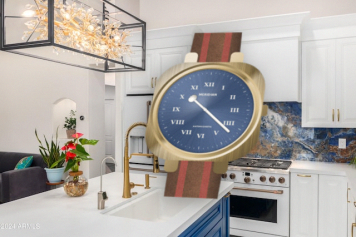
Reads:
{"hour": 10, "minute": 22}
